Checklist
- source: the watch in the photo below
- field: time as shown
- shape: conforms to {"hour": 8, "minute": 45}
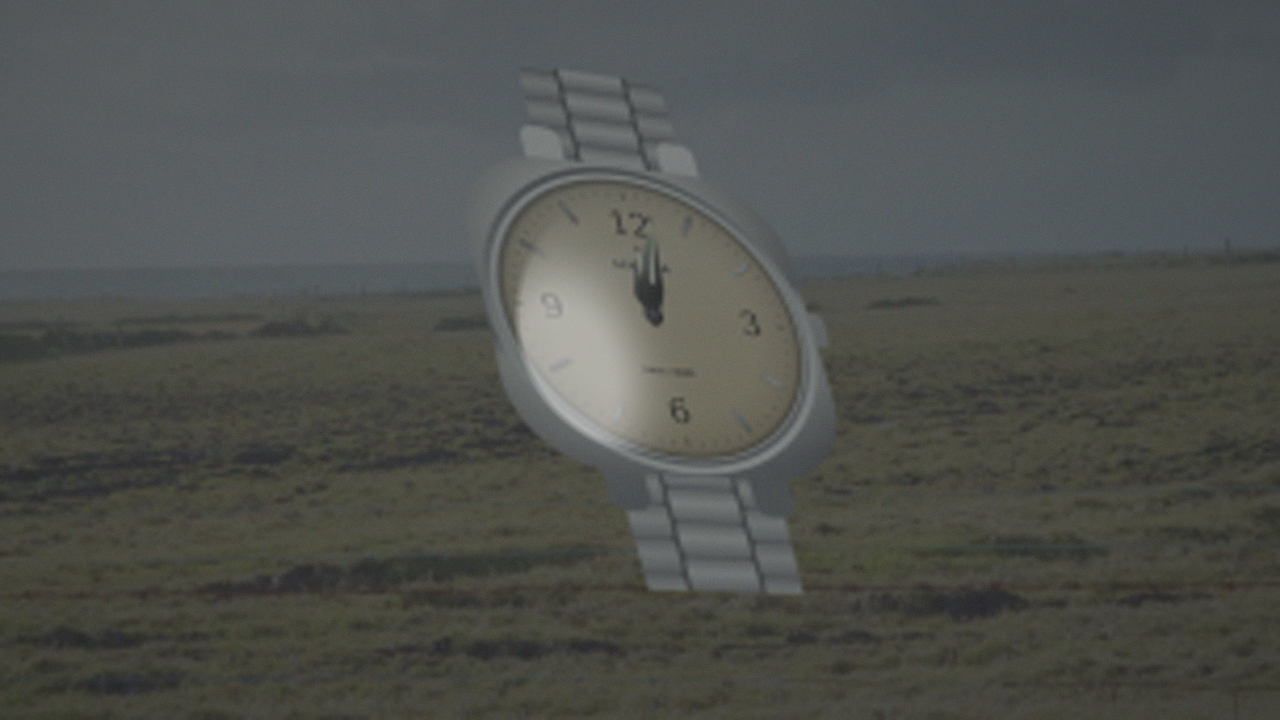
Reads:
{"hour": 12, "minute": 2}
